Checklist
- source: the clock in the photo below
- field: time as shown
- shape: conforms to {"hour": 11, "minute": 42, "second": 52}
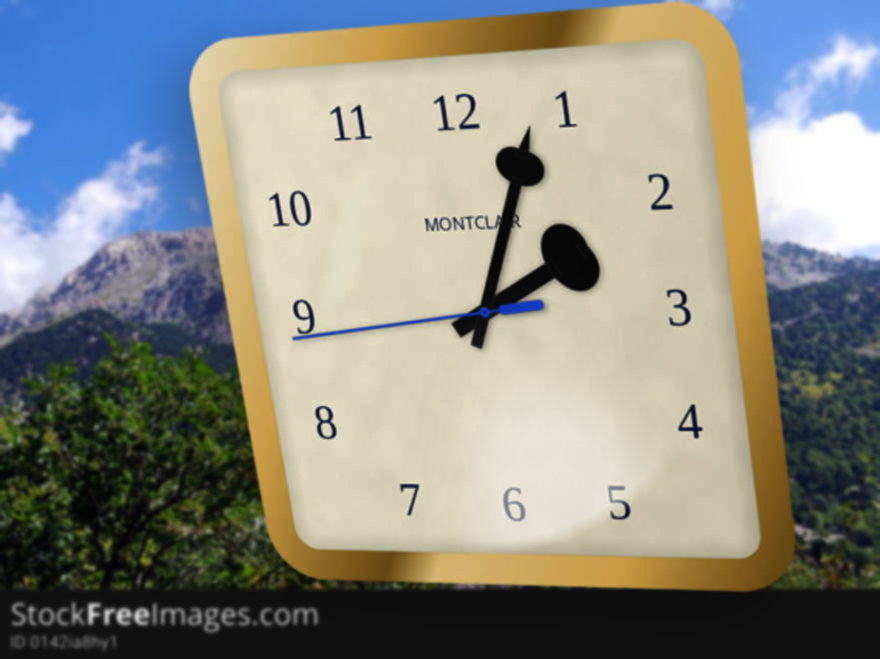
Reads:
{"hour": 2, "minute": 3, "second": 44}
